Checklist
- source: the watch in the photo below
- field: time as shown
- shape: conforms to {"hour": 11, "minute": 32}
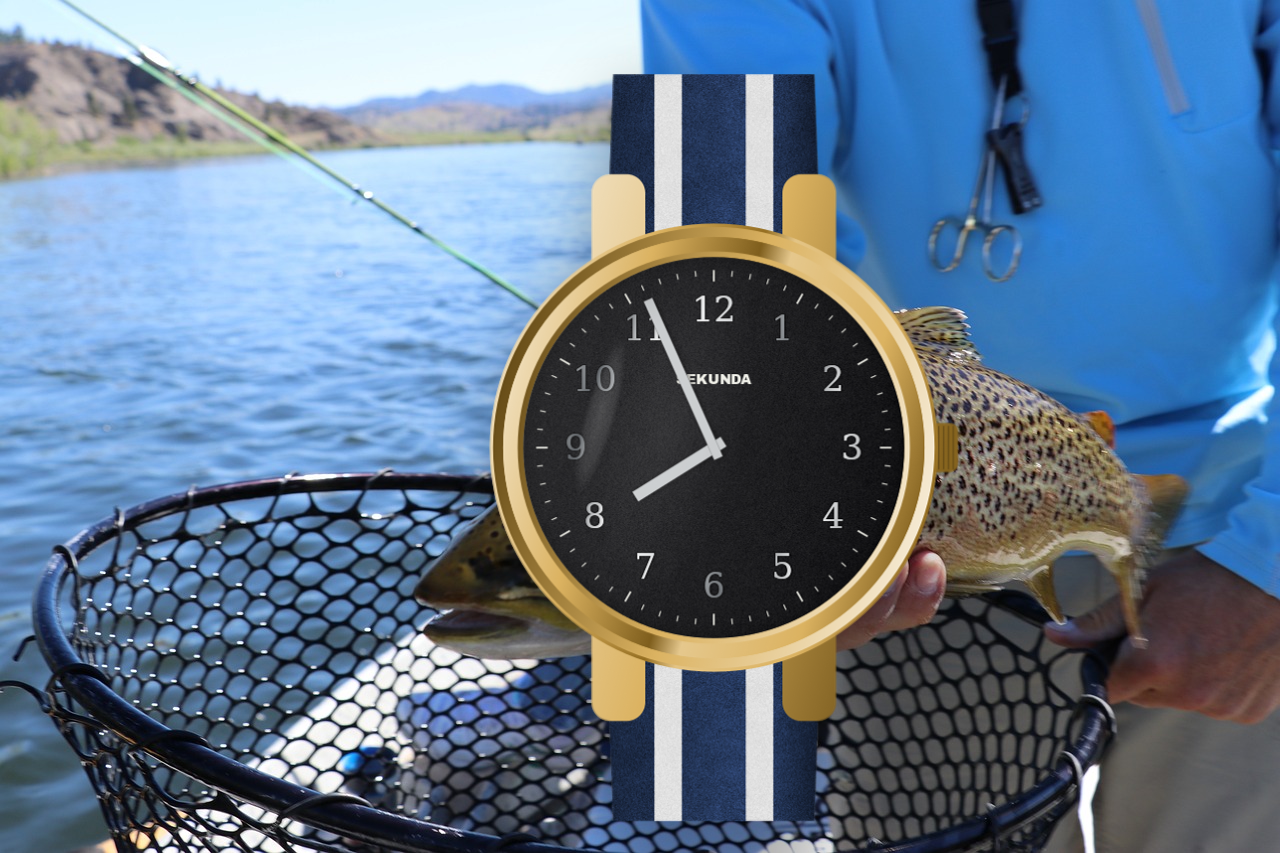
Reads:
{"hour": 7, "minute": 56}
